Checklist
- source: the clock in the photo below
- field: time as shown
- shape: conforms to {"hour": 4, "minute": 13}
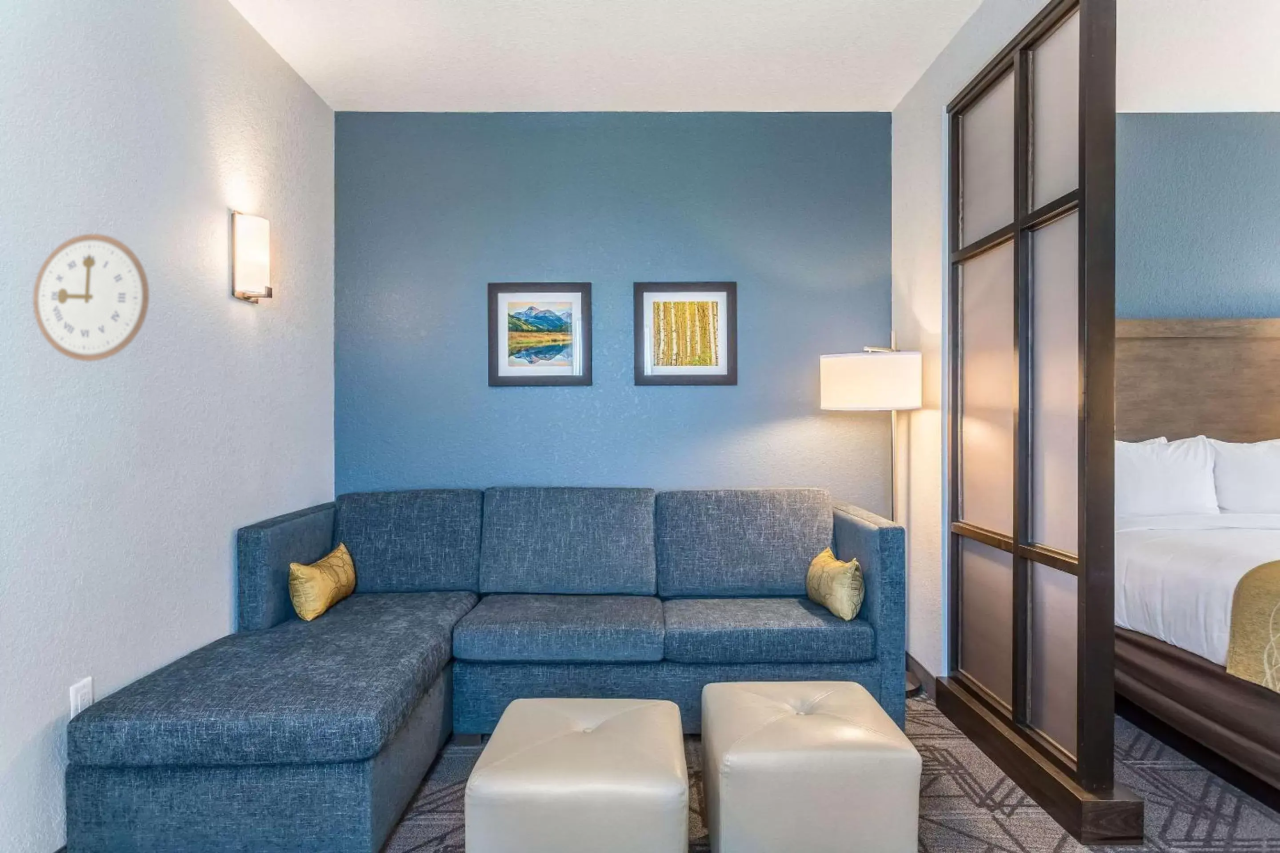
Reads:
{"hour": 9, "minute": 0}
